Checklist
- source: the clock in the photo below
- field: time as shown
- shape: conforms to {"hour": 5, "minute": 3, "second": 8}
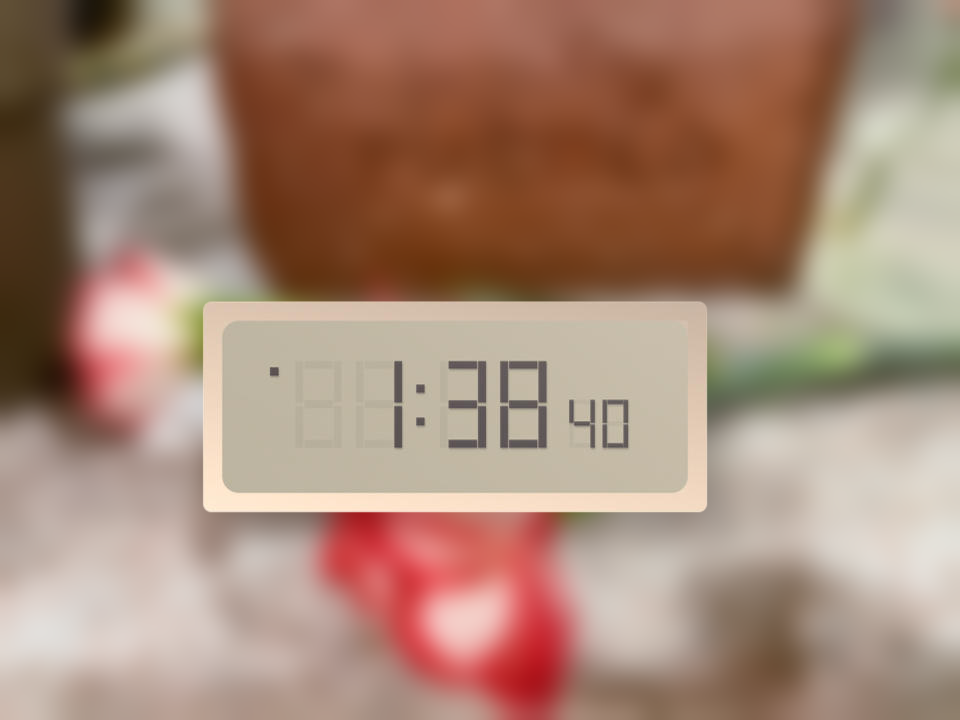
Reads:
{"hour": 1, "minute": 38, "second": 40}
